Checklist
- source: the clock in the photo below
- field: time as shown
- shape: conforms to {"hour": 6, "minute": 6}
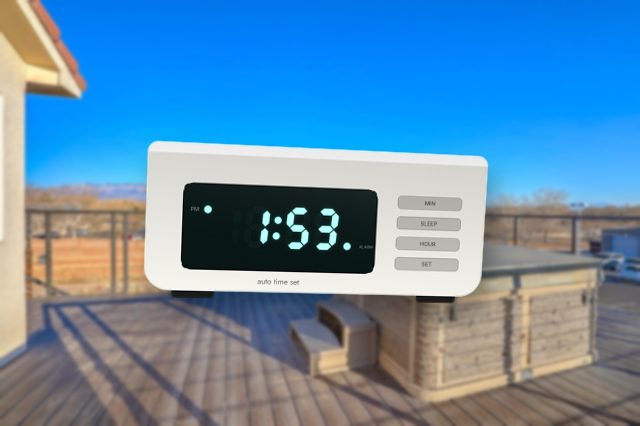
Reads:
{"hour": 1, "minute": 53}
